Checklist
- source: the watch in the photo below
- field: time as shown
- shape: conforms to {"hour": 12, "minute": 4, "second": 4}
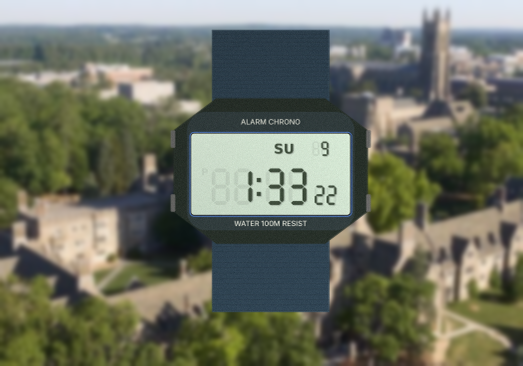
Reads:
{"hour": 1, "minute": 33, "second": 22}
